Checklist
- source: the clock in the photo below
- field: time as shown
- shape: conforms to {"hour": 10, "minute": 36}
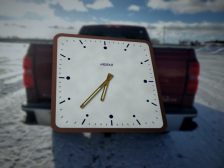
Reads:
{"hour": 6, "minute": 37}
